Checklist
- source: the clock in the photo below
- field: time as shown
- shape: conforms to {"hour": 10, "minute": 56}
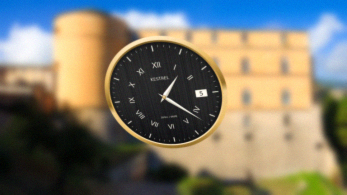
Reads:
{"hour": 1, "minute": 22}
